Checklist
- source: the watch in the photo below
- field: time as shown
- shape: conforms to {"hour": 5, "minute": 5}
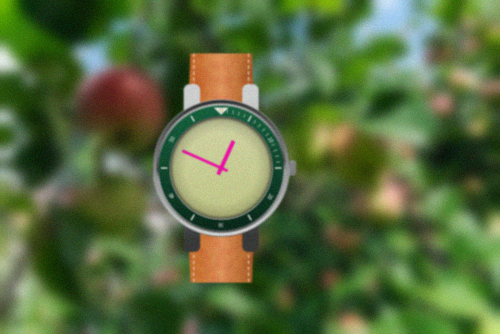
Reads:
{"hour": 12, "minute": 49}
